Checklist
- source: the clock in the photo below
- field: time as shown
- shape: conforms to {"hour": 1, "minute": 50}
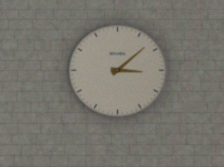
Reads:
{"hour": 3, "minute": 8}
